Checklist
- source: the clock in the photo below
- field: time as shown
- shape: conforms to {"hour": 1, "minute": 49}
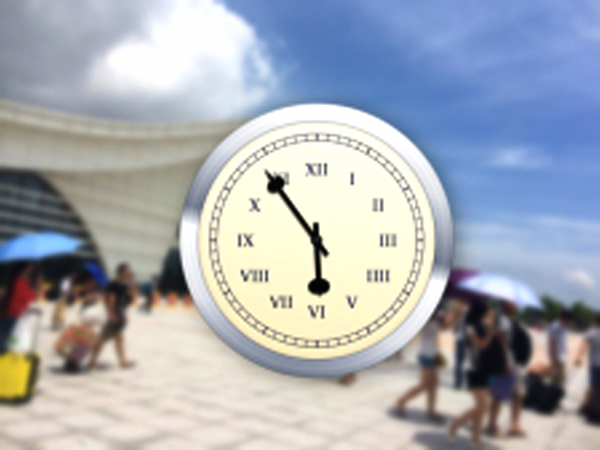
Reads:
{"hour": 5, "minute": 54}
